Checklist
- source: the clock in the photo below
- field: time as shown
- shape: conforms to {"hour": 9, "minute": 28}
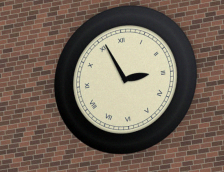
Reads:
{"hour": 2, "minute": 56}
